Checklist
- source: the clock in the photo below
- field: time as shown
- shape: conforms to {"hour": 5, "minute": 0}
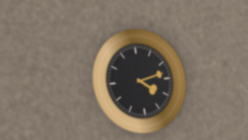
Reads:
{"hour": 4, "minute": 13}
